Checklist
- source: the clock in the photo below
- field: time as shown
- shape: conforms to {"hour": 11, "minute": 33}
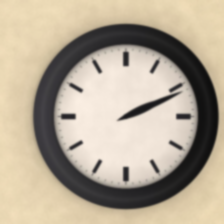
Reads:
{"hour": 2, "minute": 11}
